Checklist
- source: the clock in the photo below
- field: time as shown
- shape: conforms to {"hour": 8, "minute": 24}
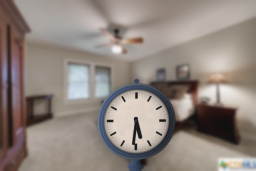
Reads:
{"hour": 5, "minute": 31}
